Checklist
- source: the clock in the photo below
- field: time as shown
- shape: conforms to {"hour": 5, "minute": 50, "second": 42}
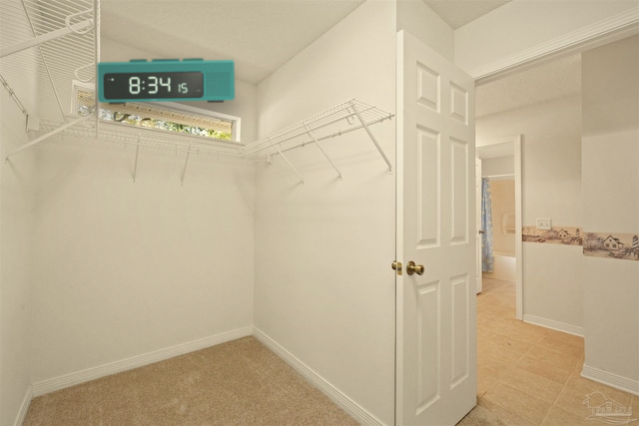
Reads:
{"hour": 8, "minute": 34, "second": 15}
